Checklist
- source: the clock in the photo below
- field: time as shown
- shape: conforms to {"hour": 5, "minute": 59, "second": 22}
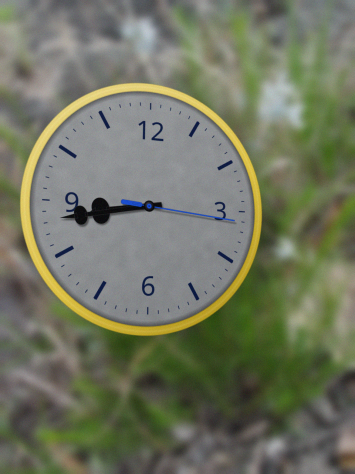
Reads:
{"hour": 8, "minute": 43, "second": 16}
